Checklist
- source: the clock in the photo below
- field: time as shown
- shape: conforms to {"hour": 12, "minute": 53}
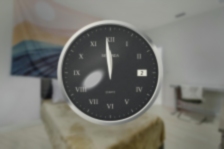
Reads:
{"hour": 11, "minute": 59}
